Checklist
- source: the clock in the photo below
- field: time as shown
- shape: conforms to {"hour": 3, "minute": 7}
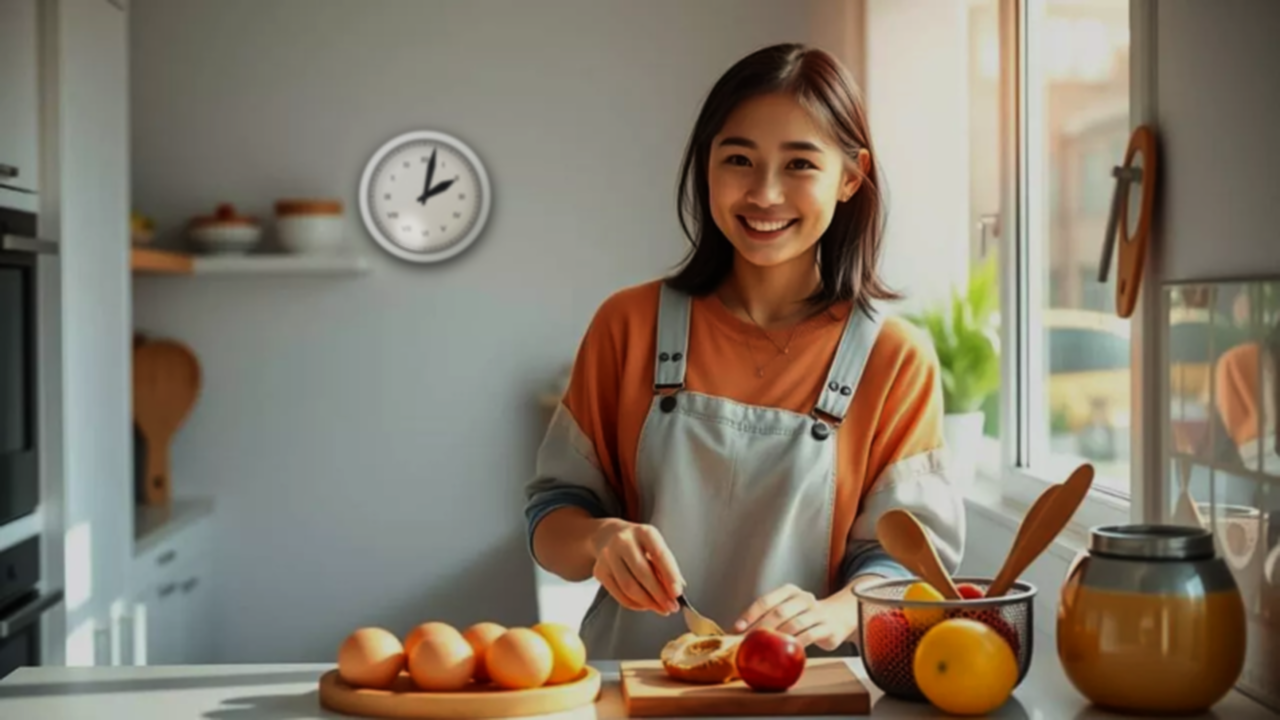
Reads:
{"hour": 2, "minute": 2}
